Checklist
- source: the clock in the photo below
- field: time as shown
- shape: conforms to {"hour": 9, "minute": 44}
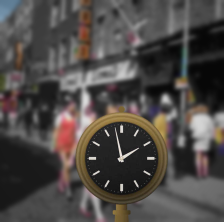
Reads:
{"hour": 1, "minute": 58}
